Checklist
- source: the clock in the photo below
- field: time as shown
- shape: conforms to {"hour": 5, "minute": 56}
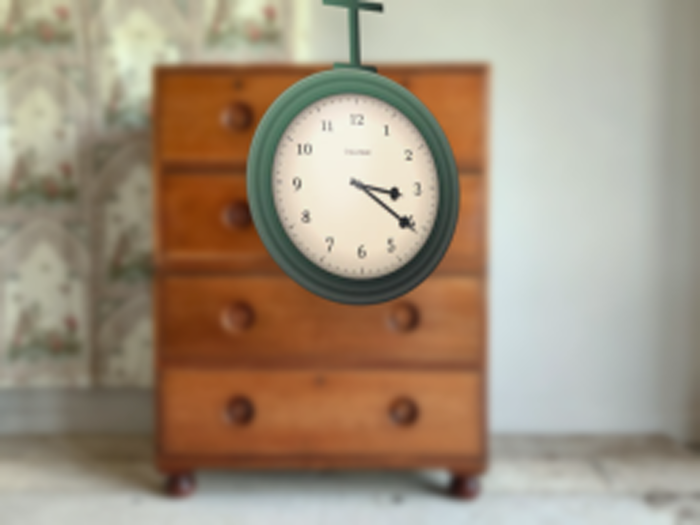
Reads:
{"hour": 3, "minute": 21}
